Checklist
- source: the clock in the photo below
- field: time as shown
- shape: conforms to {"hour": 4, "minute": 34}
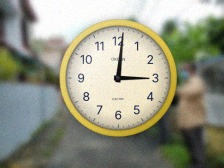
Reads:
{"hour": 3, "minute": 1}
